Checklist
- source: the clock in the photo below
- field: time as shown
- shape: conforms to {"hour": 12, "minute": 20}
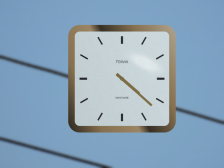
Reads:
{"hour": 4, "minute": 22}
